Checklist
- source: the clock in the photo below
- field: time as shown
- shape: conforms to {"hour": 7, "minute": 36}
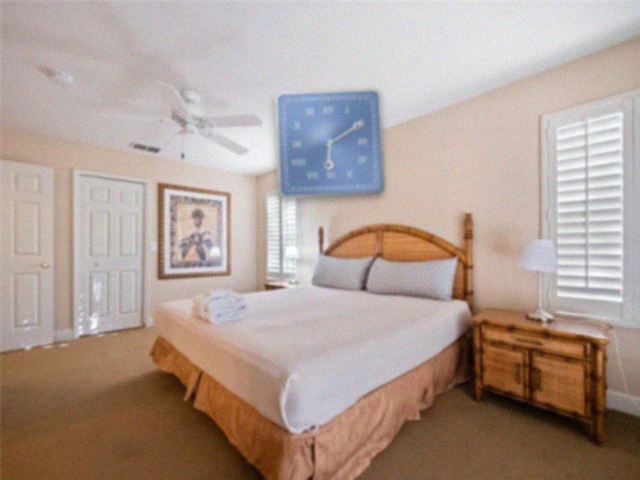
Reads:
{"hour": 6, "minute": 10}
